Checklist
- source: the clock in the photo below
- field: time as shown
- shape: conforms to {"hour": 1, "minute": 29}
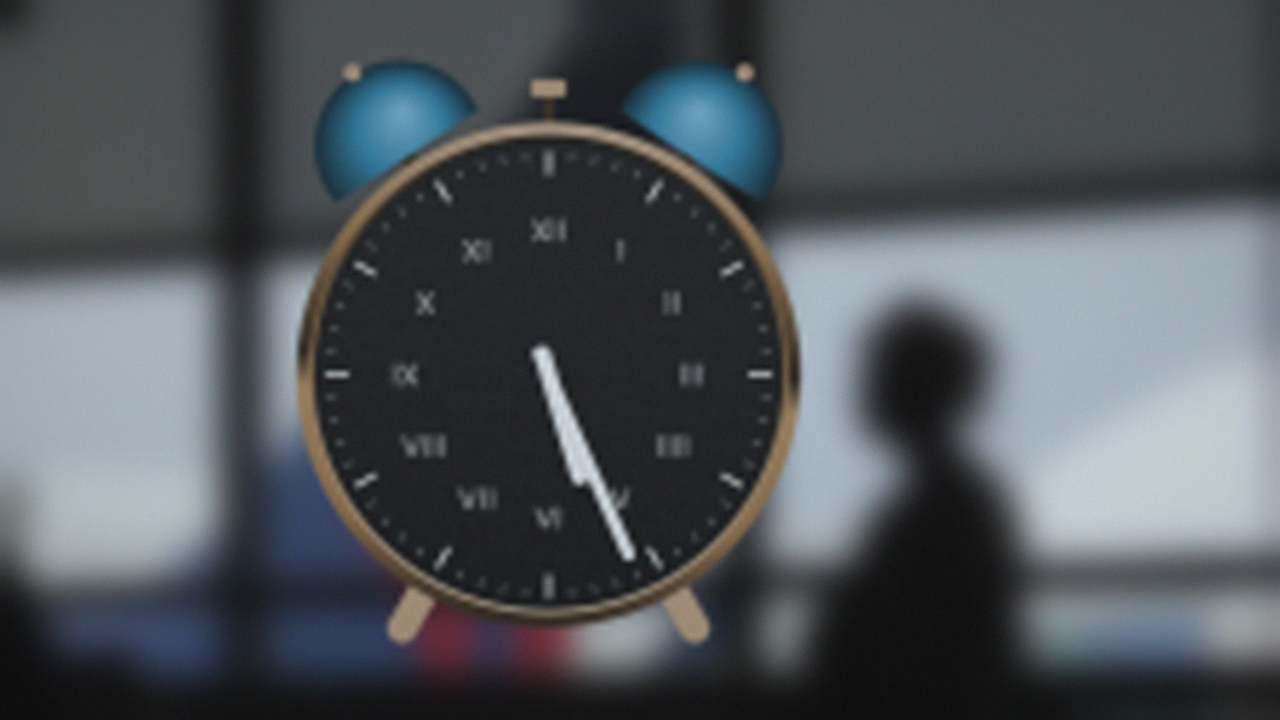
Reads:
{"hour": 5, "minute": 26}
